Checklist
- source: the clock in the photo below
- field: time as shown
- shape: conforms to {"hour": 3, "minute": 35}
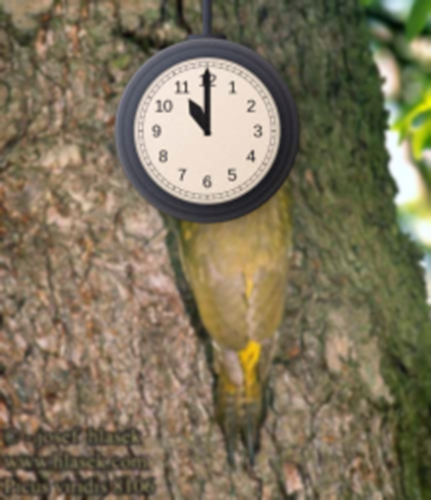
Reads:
{"hour": 11, "minute": 0}
